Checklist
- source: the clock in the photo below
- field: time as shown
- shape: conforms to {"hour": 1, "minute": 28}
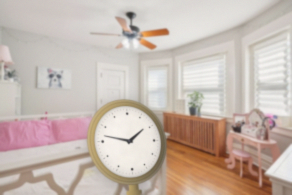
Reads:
{"hour": 1, "minute": 47}
